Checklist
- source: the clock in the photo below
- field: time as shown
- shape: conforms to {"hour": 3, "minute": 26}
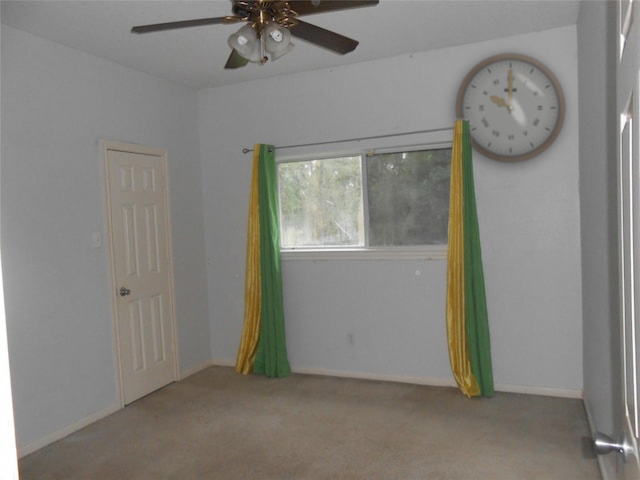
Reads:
{"hour": 10, "minute": 0}
